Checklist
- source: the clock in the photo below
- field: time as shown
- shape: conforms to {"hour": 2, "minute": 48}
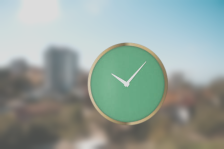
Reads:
{"hour": 10, "minute": 7}
